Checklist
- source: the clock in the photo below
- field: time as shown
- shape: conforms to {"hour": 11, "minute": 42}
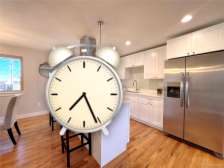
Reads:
{"hour": 7, "minute": 26}
